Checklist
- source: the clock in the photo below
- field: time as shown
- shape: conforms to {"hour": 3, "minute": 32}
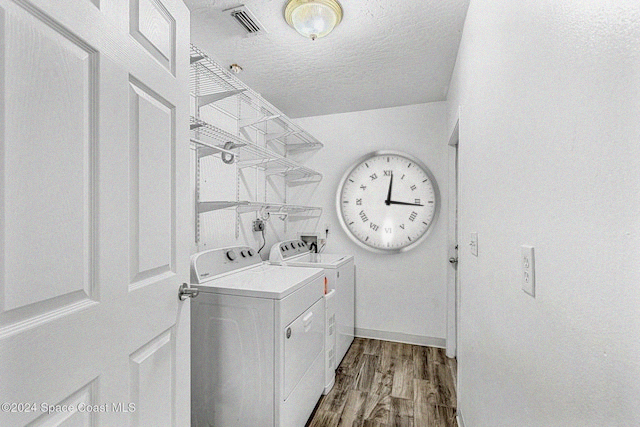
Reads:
{"hour": 12, "minute": 16}
